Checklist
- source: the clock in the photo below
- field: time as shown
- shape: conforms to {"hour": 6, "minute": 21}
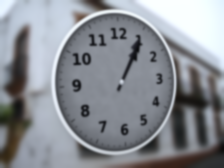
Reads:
{"hour": 1, "minute": 5}
